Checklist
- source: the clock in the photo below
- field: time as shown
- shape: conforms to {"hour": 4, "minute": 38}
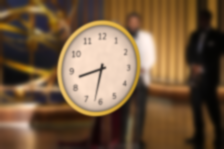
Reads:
{"hour": 8, "minute": 32}
